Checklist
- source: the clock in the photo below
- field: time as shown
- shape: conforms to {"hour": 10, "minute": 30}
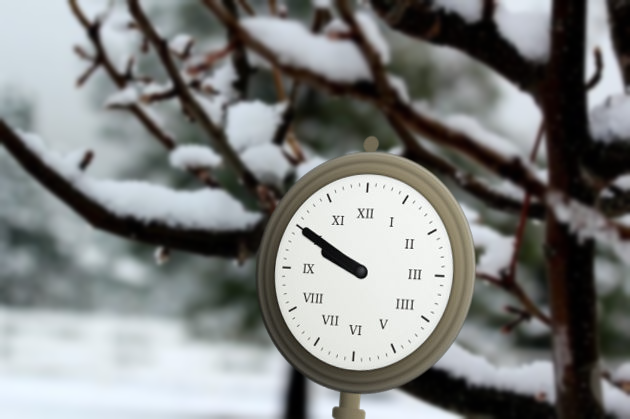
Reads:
{"hour": 9, "minute": 50}
